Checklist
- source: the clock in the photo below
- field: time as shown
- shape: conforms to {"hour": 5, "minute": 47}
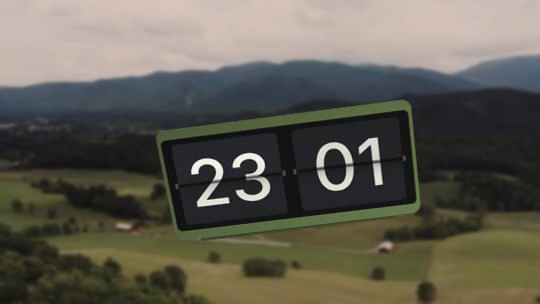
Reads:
{"hour": 23, "minute": 1}
